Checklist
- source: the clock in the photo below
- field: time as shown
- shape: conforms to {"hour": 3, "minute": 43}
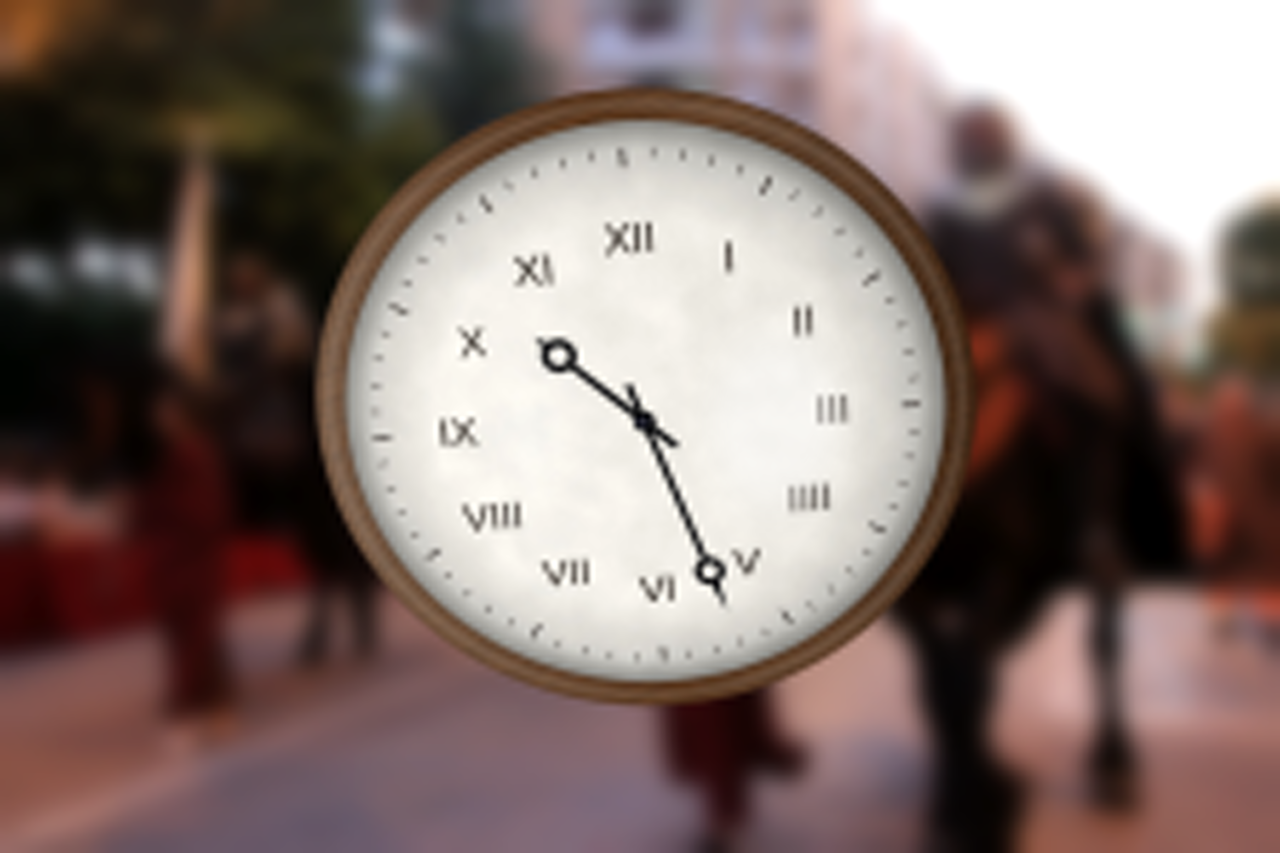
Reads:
{"hour": 10, "minute": 27}
